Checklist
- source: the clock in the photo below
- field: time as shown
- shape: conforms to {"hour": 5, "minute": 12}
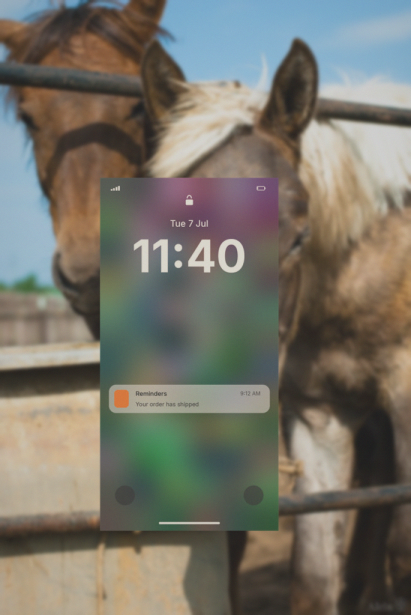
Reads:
{"hour": 11, "minute": 40}
